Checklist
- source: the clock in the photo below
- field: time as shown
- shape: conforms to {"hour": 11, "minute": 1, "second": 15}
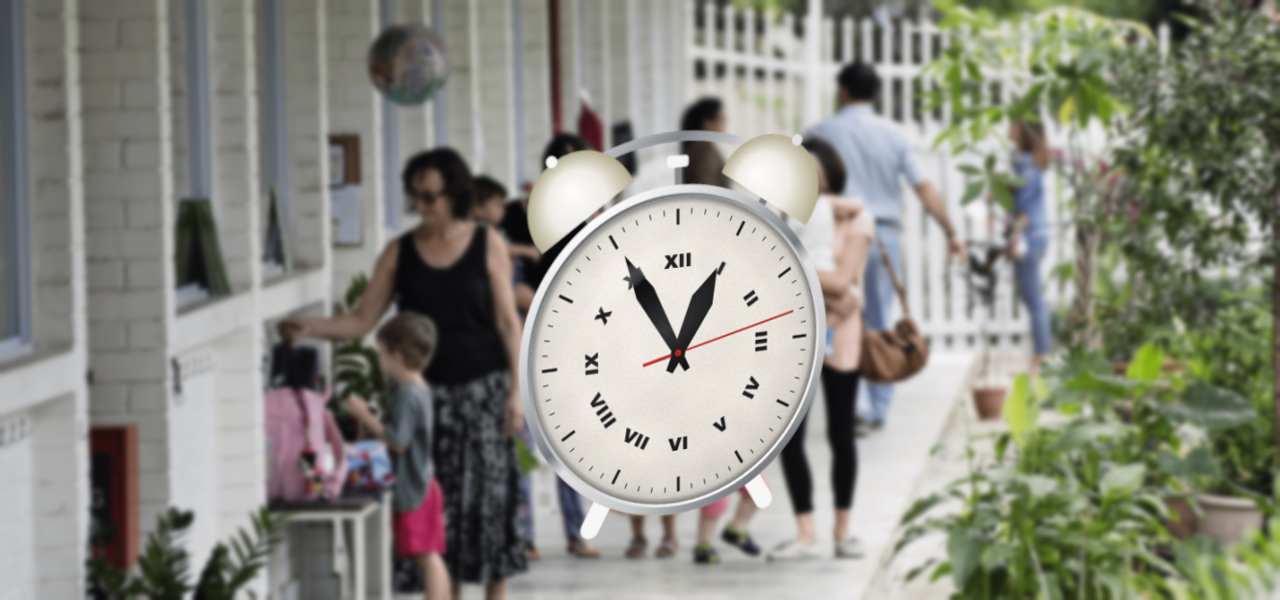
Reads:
{"hour": 12, "minute": 55, "second": 13}
